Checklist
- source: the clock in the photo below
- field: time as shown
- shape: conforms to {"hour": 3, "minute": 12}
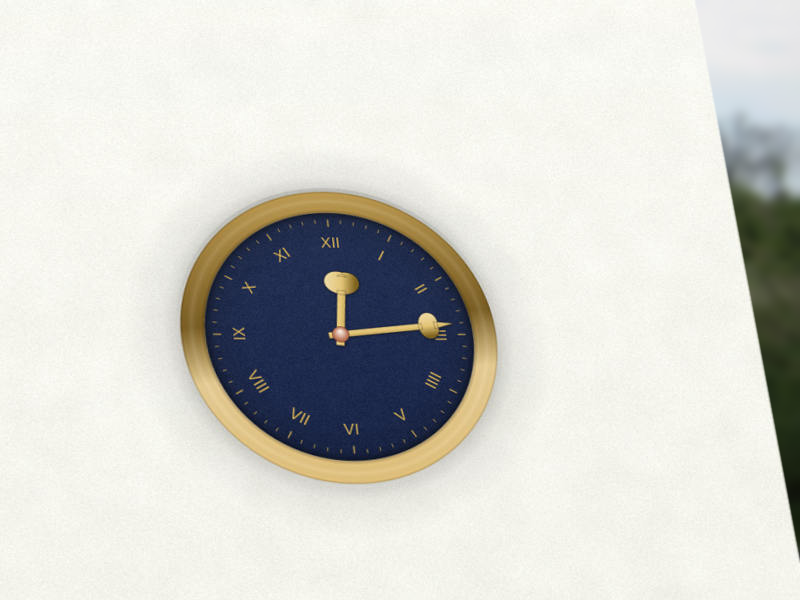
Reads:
{"hour": 12, "minute": 14}
